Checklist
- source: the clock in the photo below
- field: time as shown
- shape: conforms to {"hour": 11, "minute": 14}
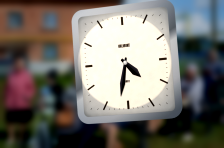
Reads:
{"hour": 4, "minute": 32}
